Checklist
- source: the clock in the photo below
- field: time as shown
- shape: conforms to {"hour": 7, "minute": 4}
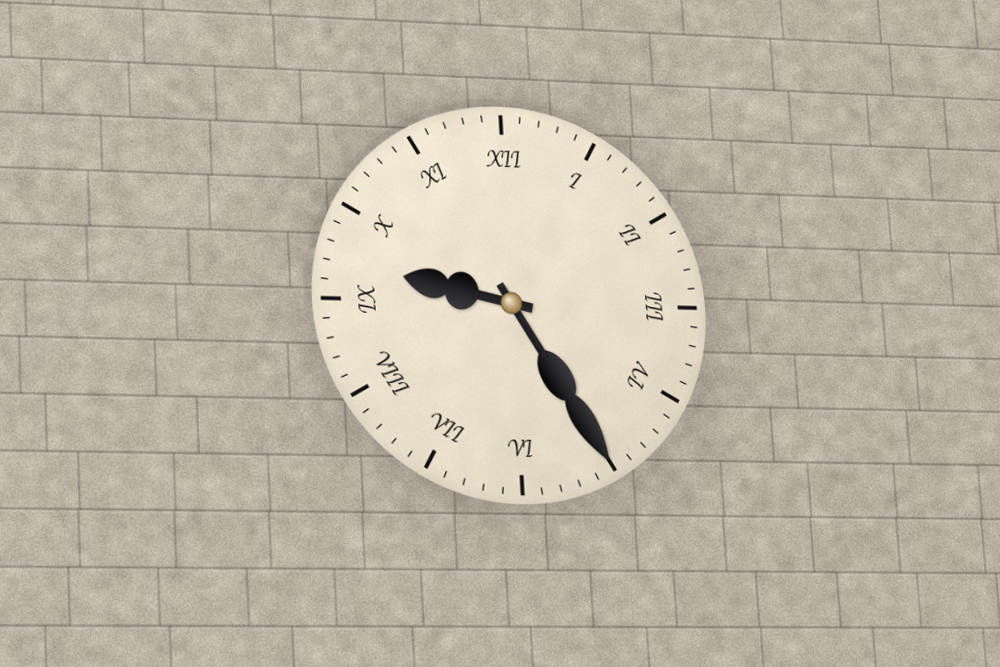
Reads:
{"hour": 9, "minute": 25}
